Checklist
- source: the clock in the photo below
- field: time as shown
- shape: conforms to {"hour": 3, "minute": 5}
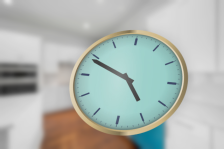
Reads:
{"hour": 4, "minute": 49}
